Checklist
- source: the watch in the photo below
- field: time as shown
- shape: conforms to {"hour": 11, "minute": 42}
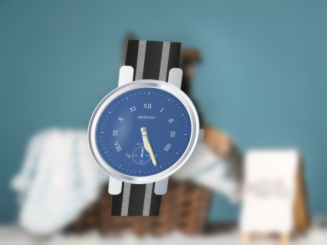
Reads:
{"hour": 5, "minute": 26}
